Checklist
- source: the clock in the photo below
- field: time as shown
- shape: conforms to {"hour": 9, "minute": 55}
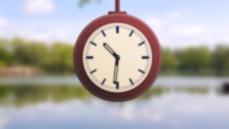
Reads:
{"hour": 10, "minute": 31}
